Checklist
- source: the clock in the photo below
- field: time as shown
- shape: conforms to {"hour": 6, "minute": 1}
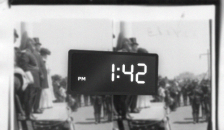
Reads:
{"hour": 1, "minute": 42}
